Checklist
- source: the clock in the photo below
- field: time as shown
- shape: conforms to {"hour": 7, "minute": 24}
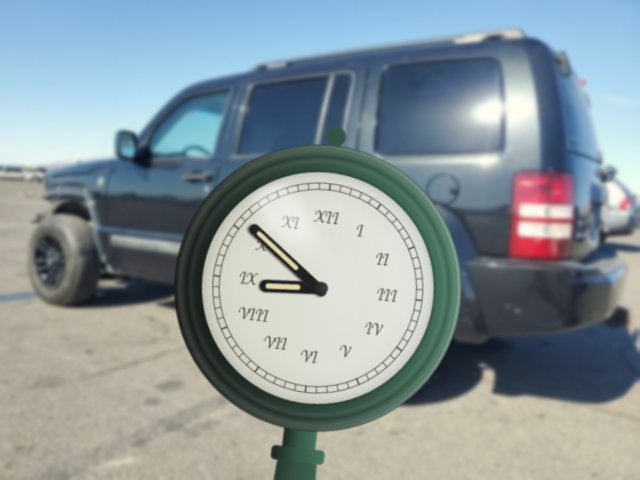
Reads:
{"hour": 8, "minute": 51}
